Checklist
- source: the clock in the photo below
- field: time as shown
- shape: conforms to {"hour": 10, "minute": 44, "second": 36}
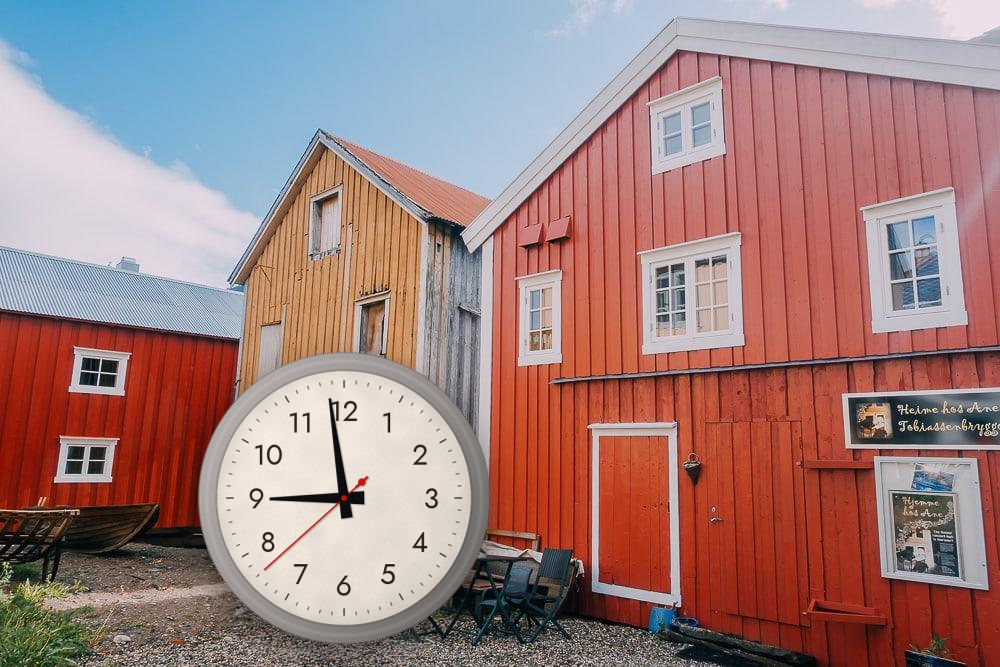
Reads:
{"hour": 8, "minute": 58, "second": 38}
